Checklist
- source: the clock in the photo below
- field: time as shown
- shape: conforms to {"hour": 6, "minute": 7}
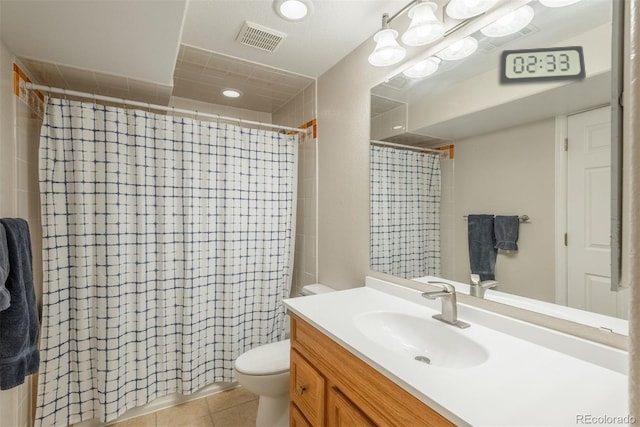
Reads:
{"hour": 2, "minute": 33}
